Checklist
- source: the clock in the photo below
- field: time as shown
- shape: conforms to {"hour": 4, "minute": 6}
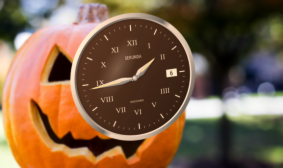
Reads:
{"hour": 1, "minute": 44}
